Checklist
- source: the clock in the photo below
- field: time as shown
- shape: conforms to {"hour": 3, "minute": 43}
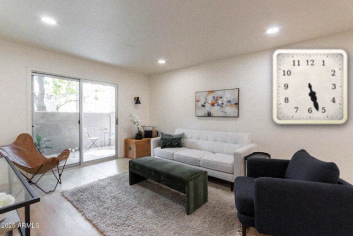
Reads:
{"hour": 5, "minute": 27}
